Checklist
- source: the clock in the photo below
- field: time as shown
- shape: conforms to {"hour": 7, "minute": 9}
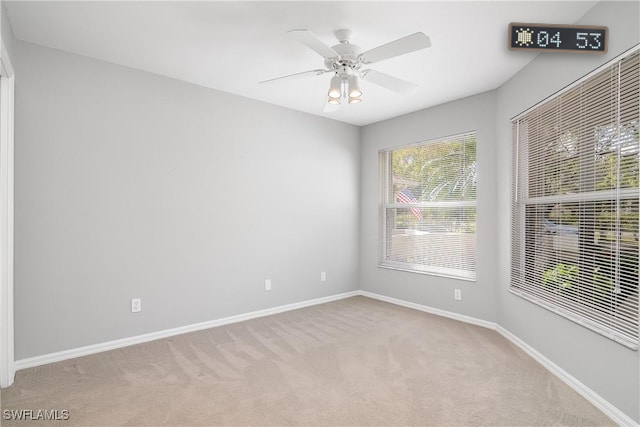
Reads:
{"hour": 4, "minute": 53}
